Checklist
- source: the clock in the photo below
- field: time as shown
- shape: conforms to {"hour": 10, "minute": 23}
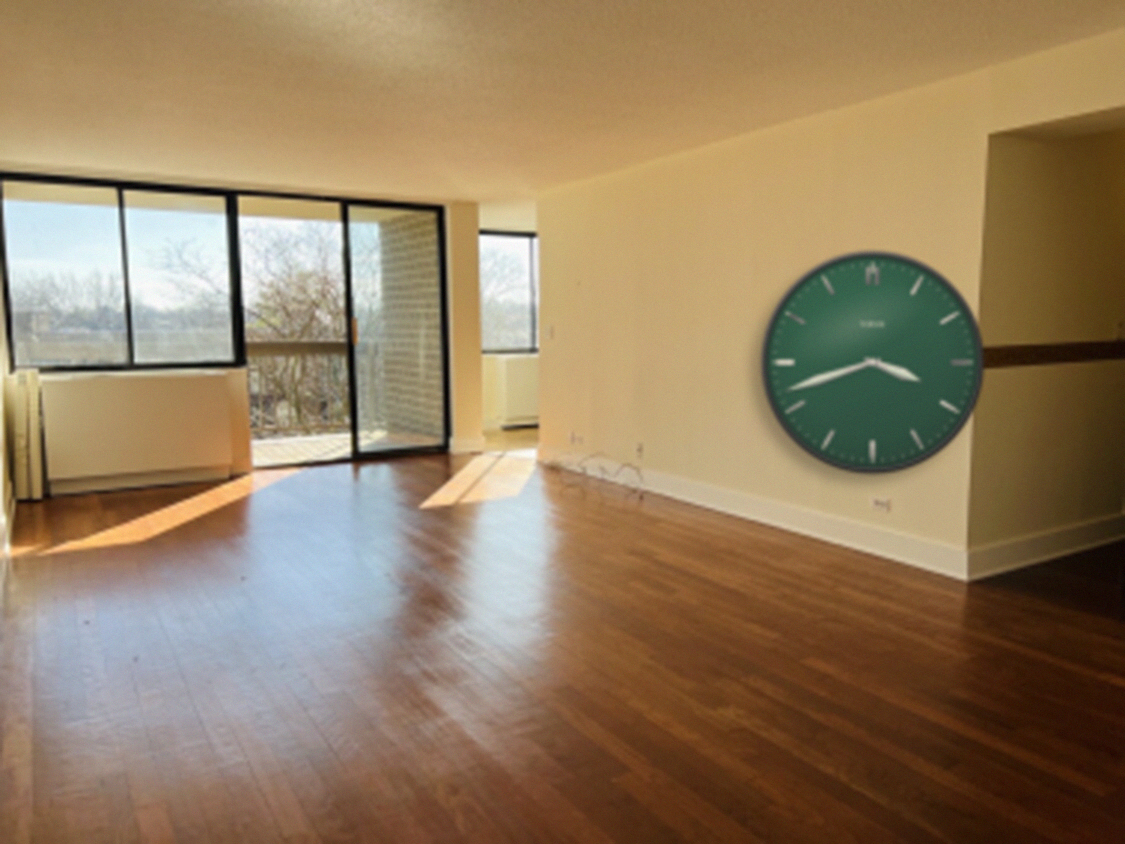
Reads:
{"hour": 3, "minute": 42}
